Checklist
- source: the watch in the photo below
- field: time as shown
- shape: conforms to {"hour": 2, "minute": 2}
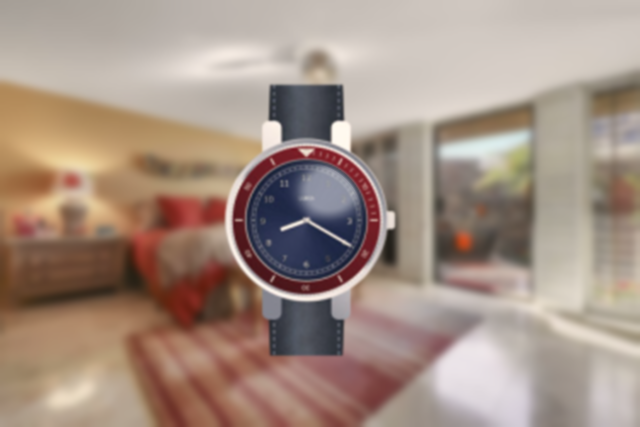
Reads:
{"hour": 8, "minute": 20}
